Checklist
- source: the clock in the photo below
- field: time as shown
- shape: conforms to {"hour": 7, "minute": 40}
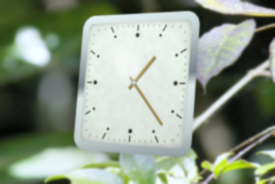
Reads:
{"hour": 1, "minute": 23}
